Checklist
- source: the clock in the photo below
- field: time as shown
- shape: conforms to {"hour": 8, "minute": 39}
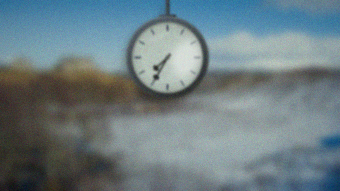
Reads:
{"hour": 7, "minute": 35}
